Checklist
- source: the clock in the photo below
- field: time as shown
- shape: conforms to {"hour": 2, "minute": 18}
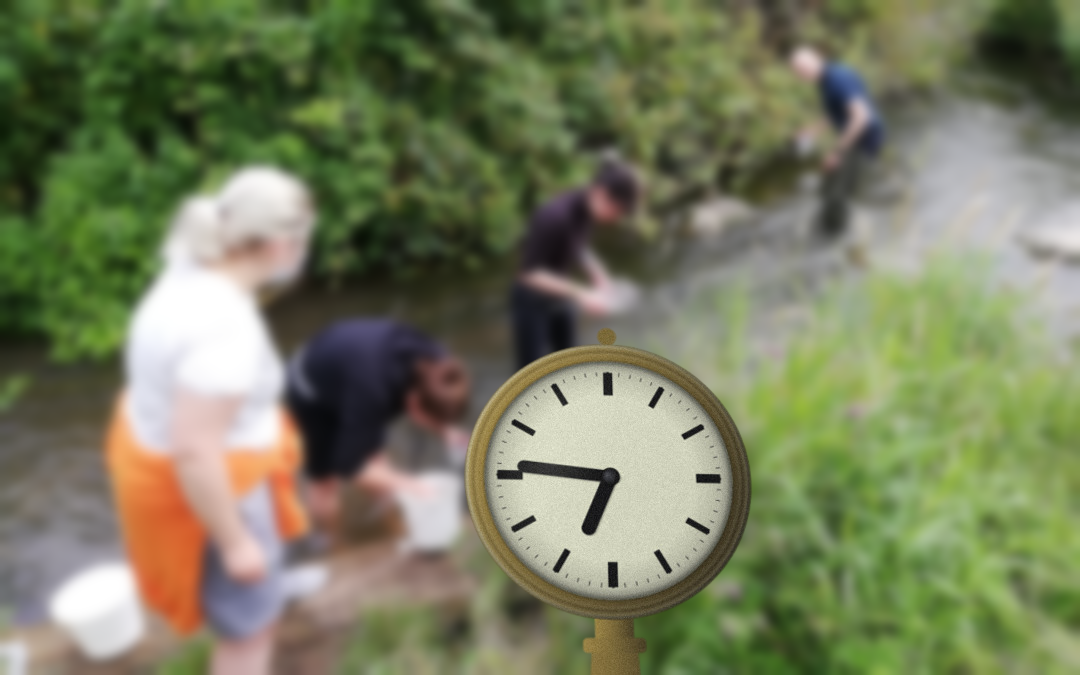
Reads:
{"hour": 6, "minute": 46}
